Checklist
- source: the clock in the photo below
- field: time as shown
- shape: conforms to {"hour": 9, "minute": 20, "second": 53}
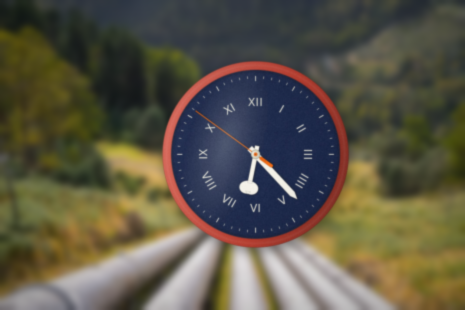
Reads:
{"hour": 6, "minute": 22, "second": 51}
